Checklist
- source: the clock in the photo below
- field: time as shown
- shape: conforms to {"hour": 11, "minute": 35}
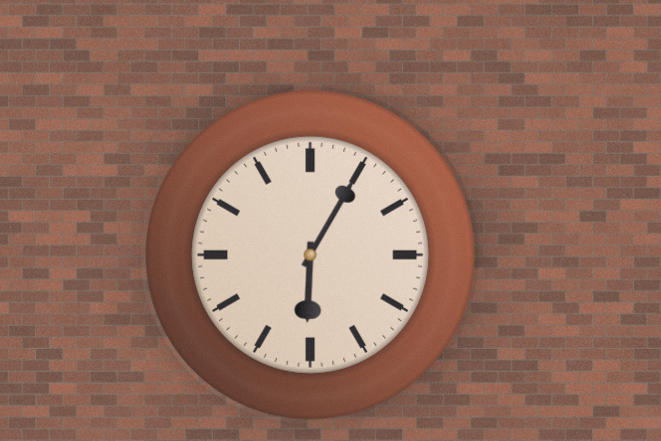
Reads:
{"hour": 6, "minute": 5}
